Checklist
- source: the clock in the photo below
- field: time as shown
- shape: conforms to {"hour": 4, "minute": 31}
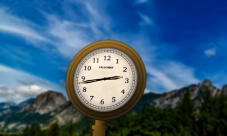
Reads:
{"hour": 2, "minute": 43}
